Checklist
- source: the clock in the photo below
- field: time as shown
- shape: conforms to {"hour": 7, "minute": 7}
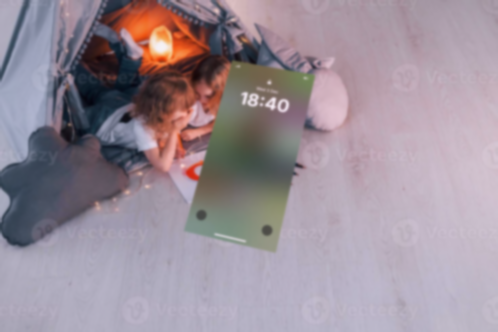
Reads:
{"hour": 18, "minute": 40}
